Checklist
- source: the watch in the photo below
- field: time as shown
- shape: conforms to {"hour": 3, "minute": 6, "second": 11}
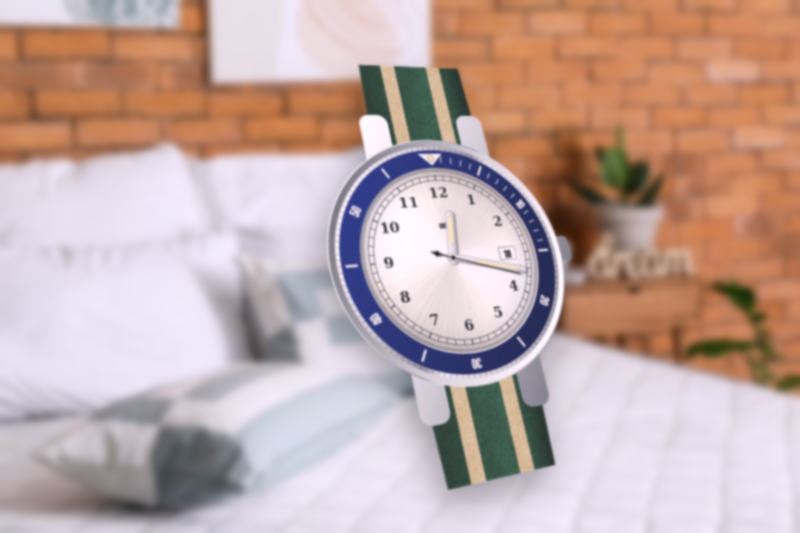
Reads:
{"hour": 12, "minute": 17, "second": 18}
